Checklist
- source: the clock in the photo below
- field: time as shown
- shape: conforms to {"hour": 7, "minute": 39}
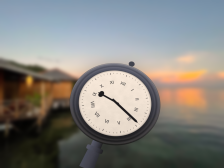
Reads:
{"hour": 9, "minute": 19}
